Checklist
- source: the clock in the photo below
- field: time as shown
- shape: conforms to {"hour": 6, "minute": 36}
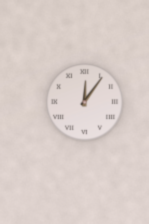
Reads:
{"hour": 12, "minute": 6}
